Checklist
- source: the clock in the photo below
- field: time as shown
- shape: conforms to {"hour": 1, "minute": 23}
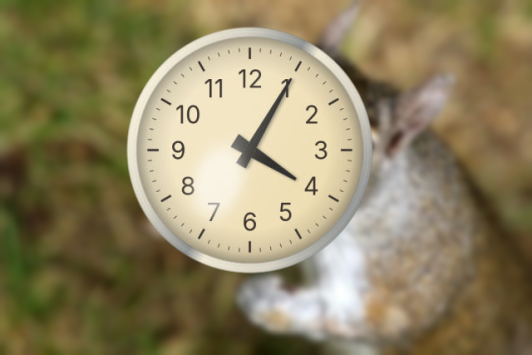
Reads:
{"hour": 4, "minute": 5}
